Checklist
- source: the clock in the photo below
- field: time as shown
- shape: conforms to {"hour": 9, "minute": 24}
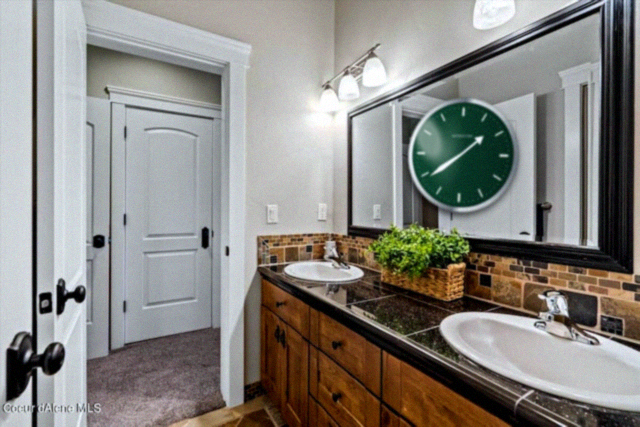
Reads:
{"hour": 1, "minute": 39}
